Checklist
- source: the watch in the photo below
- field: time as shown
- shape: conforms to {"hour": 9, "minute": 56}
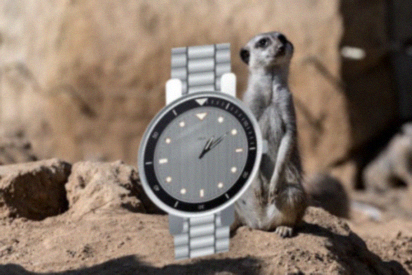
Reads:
{"hour": 1, "minute": 9}
